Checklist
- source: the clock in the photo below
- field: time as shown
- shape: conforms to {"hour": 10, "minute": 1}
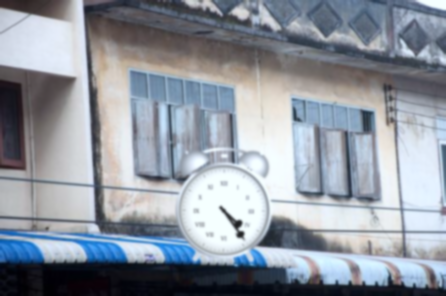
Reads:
{"hour": 4, "minute": 24}
